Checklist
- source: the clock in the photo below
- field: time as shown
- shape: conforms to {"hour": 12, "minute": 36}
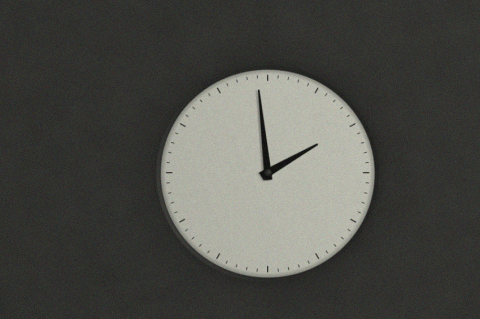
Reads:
{"hour": 1, "minute": 59}
